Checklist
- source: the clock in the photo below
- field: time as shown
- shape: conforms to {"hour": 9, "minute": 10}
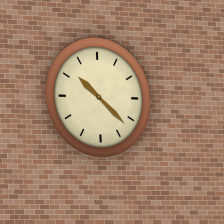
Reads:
{"hour": 10, "minute": 22}
